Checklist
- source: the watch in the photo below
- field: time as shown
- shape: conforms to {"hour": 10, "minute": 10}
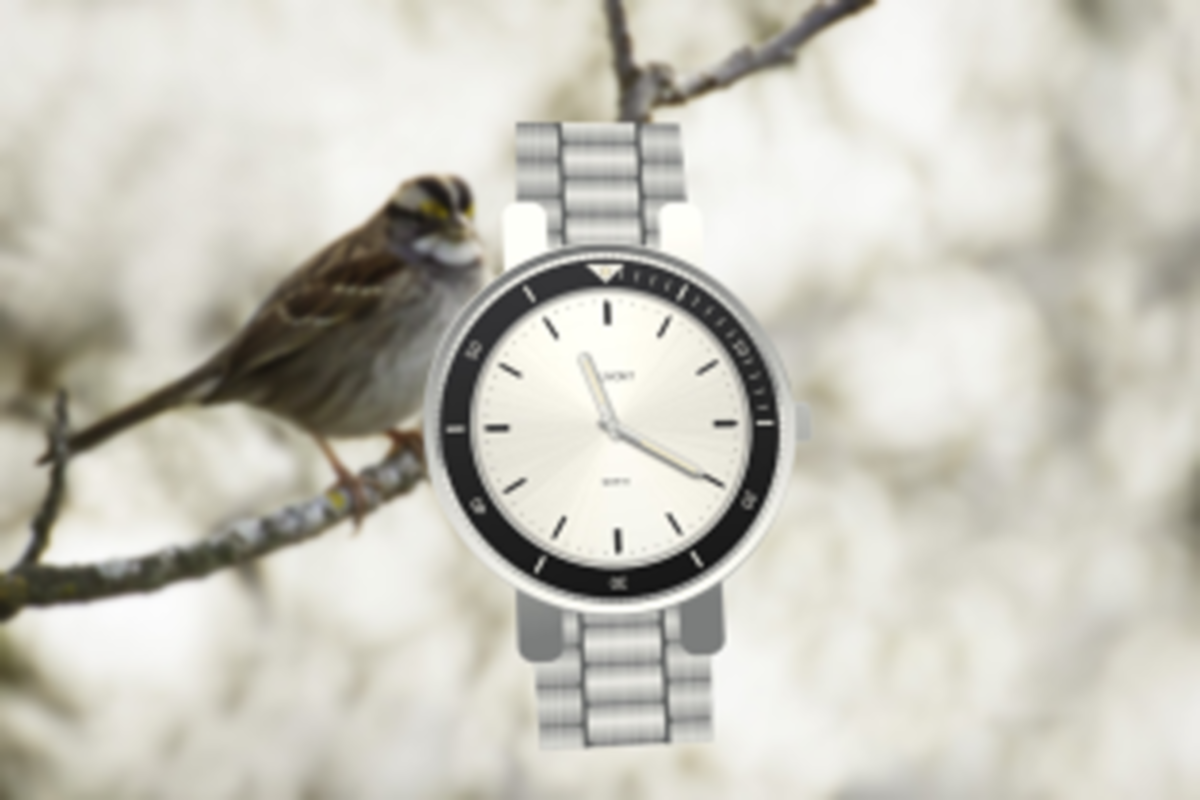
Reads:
{"hour": 11, "minute": 20}
